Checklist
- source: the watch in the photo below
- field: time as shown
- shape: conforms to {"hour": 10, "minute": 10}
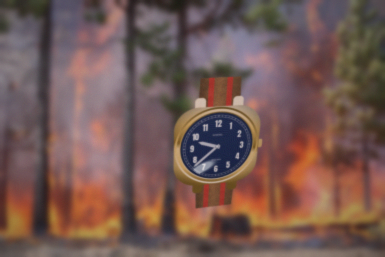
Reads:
{"hour": 9, "minute": 38}
